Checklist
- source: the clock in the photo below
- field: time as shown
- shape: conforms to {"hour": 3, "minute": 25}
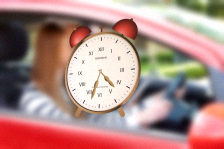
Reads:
{"hour": 4, "minute": 33}
